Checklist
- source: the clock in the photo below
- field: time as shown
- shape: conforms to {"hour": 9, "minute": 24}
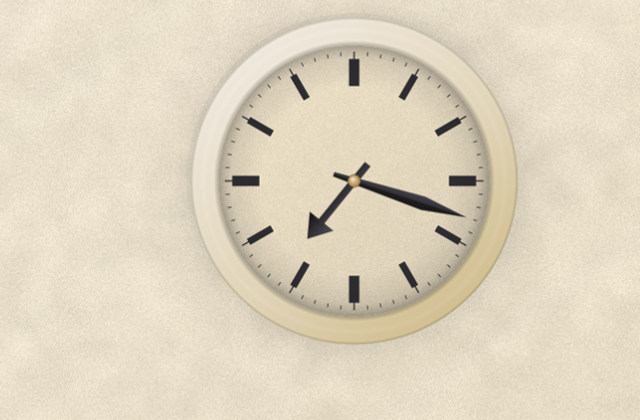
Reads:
{"hour": 7, "minute": 18}
